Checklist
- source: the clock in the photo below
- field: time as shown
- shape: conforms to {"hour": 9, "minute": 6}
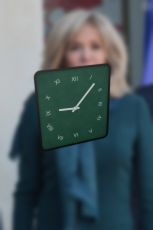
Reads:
{"hour": 9, "minute": 7}
